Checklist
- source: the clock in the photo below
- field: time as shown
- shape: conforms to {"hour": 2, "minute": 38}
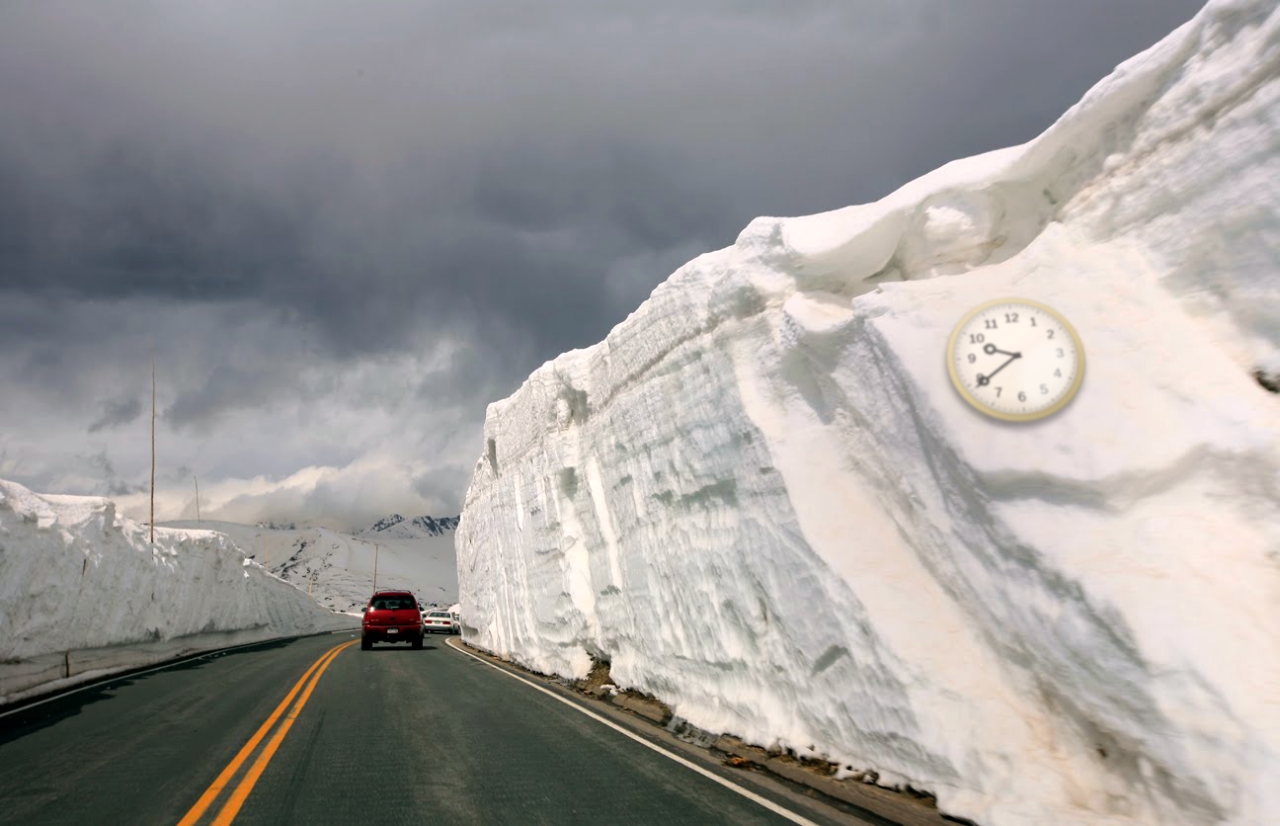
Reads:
{"hour": 9, "minute": 39}
